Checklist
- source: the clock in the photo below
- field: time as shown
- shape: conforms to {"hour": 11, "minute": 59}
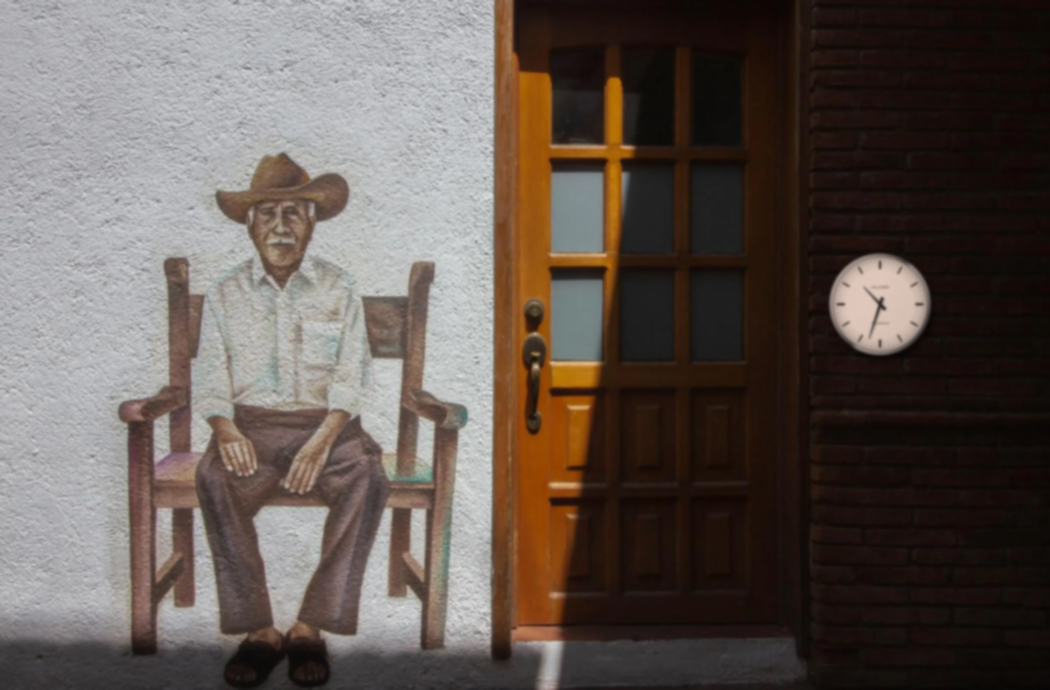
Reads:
{"hour": 10, "minute": 33}
